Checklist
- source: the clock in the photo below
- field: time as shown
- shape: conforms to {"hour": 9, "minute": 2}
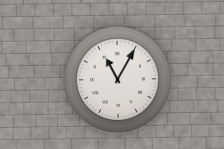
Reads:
{"hour": 11, "minute": 5}
